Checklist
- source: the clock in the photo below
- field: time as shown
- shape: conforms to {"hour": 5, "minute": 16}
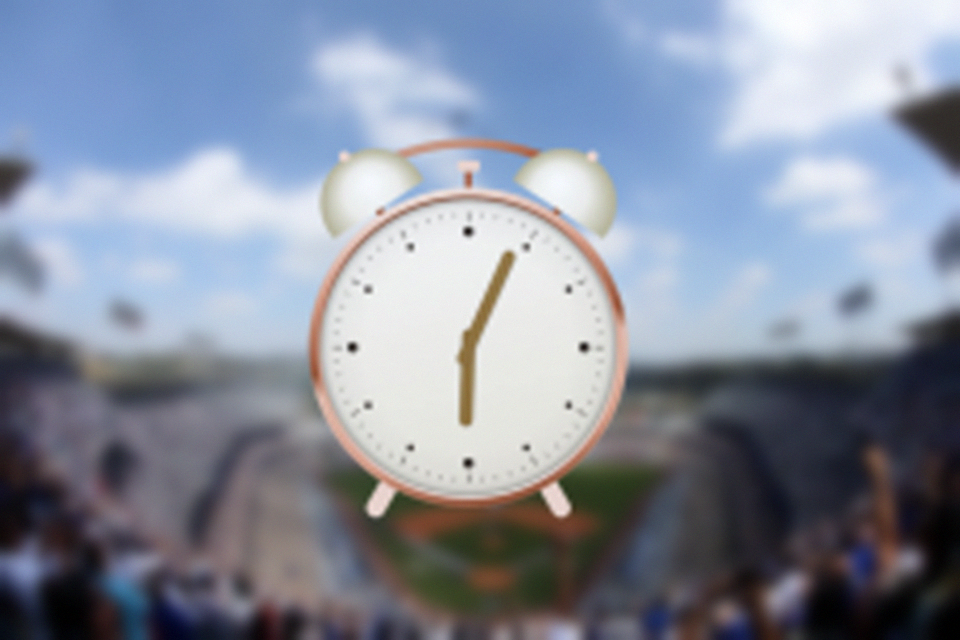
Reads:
{"hour": 6, "minute": 4}
